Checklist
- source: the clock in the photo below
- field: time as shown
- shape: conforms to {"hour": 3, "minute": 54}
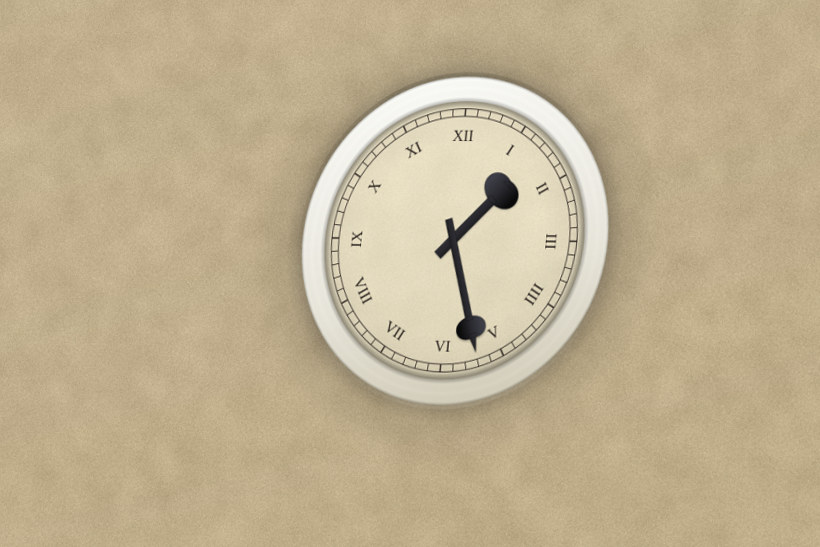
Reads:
{"hour": 1, "minute": 27}
